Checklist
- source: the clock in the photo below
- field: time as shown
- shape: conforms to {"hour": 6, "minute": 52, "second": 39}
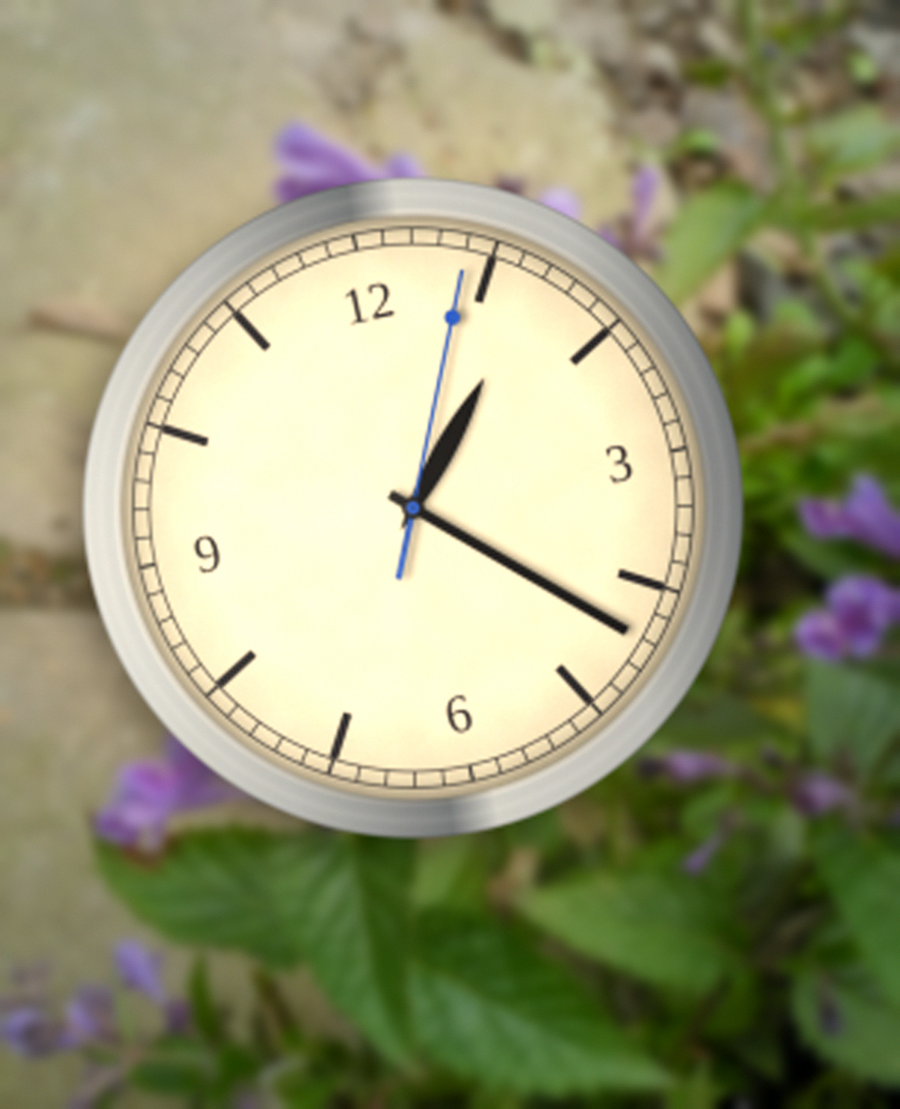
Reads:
{"hour": 1, "minute": 22, "second": 4}
